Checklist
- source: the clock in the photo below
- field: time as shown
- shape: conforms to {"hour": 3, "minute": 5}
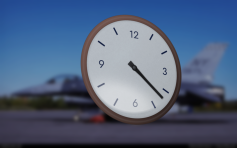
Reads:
{"hour": 4, "minute": 22}
